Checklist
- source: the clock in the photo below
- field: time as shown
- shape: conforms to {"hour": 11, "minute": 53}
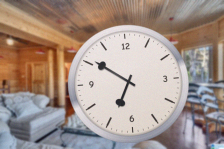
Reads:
{"hour": 6, "minute": 51}
